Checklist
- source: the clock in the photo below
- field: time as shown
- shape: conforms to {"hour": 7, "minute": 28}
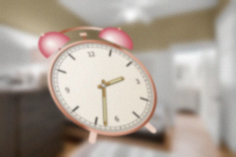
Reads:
{"hour": 2, "minute": 33}
